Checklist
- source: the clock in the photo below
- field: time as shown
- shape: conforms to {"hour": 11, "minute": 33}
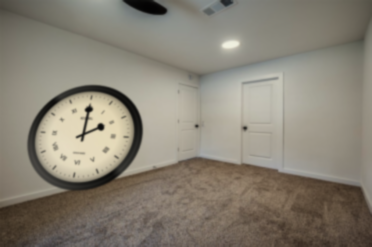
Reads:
{"hour": 2, "minute": 0}
